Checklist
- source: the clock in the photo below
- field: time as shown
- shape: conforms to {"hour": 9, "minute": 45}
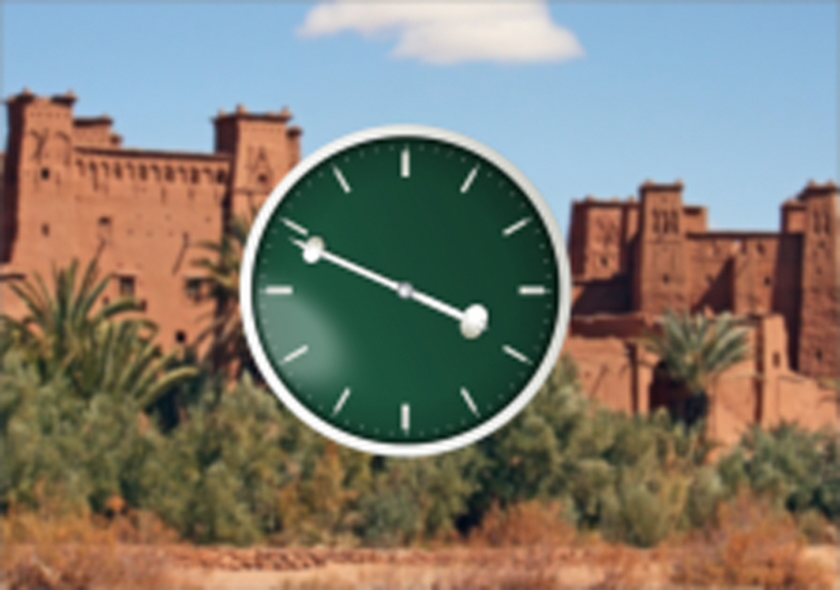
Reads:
{"hour": 3, "minute": 49}
